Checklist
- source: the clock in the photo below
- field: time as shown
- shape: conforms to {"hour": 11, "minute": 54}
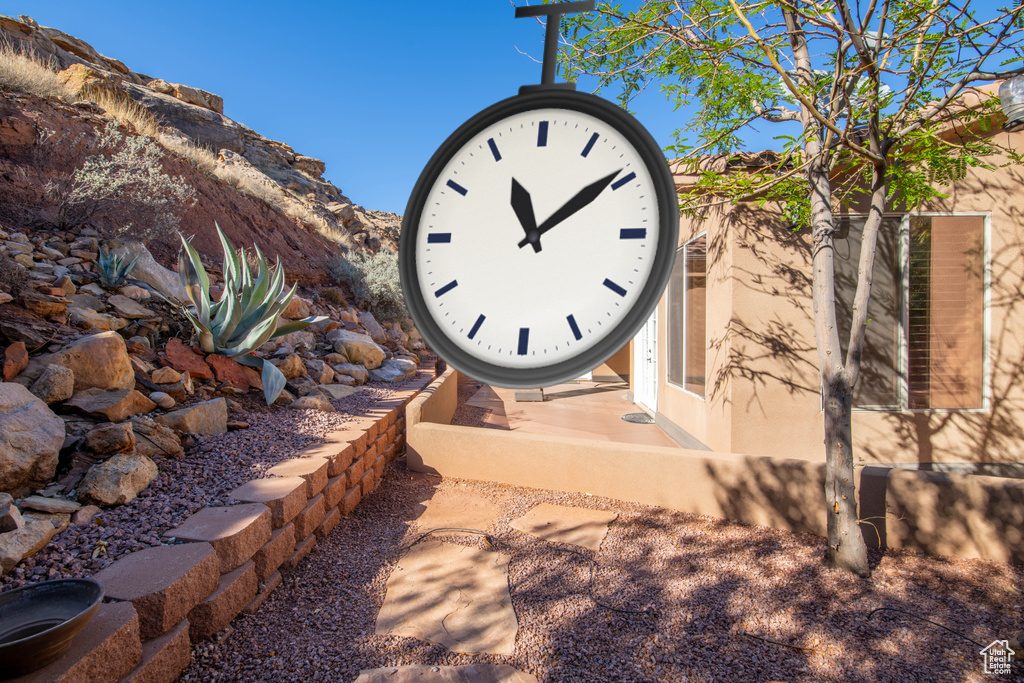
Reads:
{"hour": 11, "minute": 9}
